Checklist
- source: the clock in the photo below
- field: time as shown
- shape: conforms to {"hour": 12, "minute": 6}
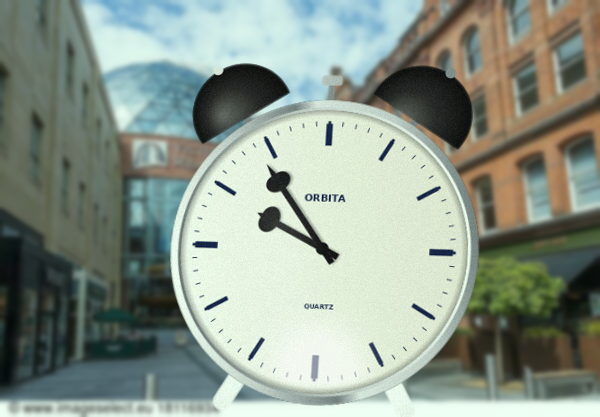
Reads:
{"hour": 9, "minute": 54}
